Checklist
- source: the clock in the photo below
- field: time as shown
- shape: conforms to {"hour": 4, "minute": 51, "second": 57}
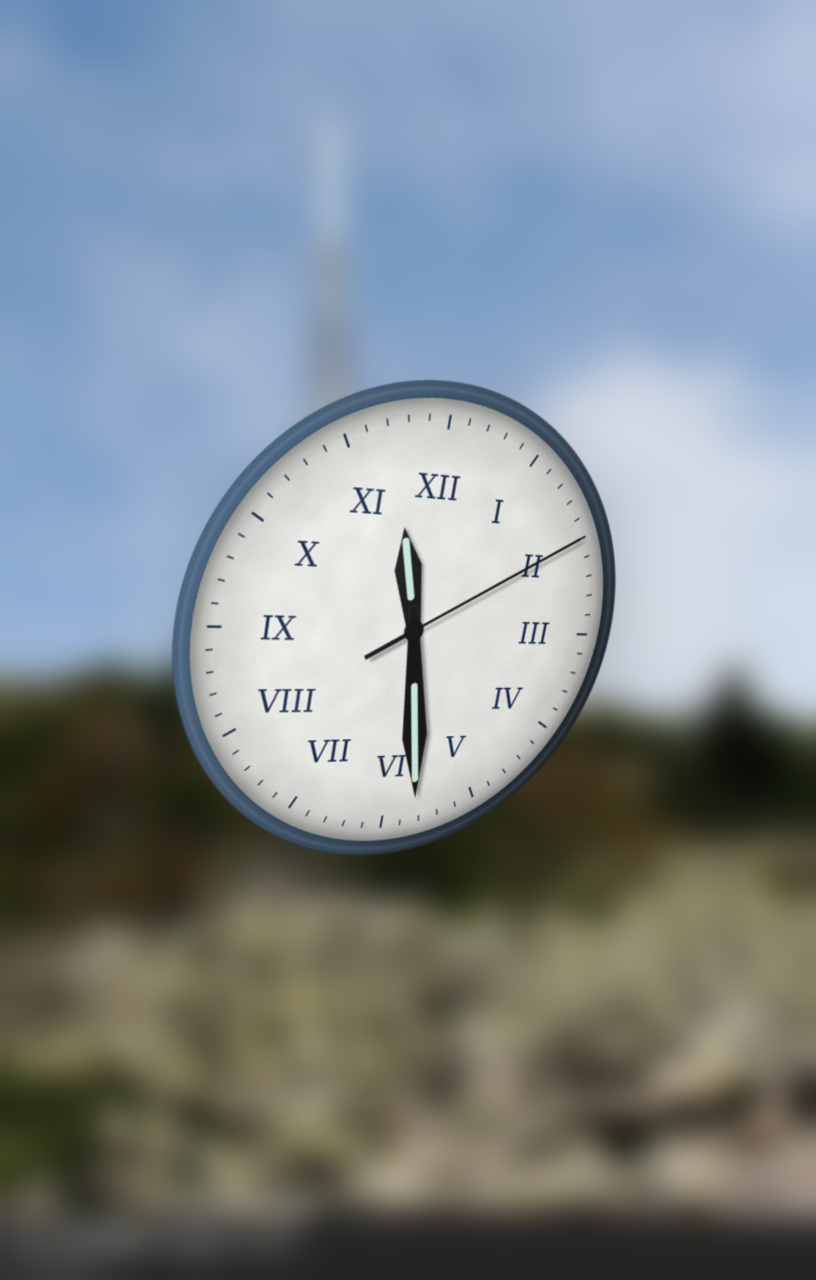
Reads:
{"hour": 11, "minute": 28, "second": 10}
